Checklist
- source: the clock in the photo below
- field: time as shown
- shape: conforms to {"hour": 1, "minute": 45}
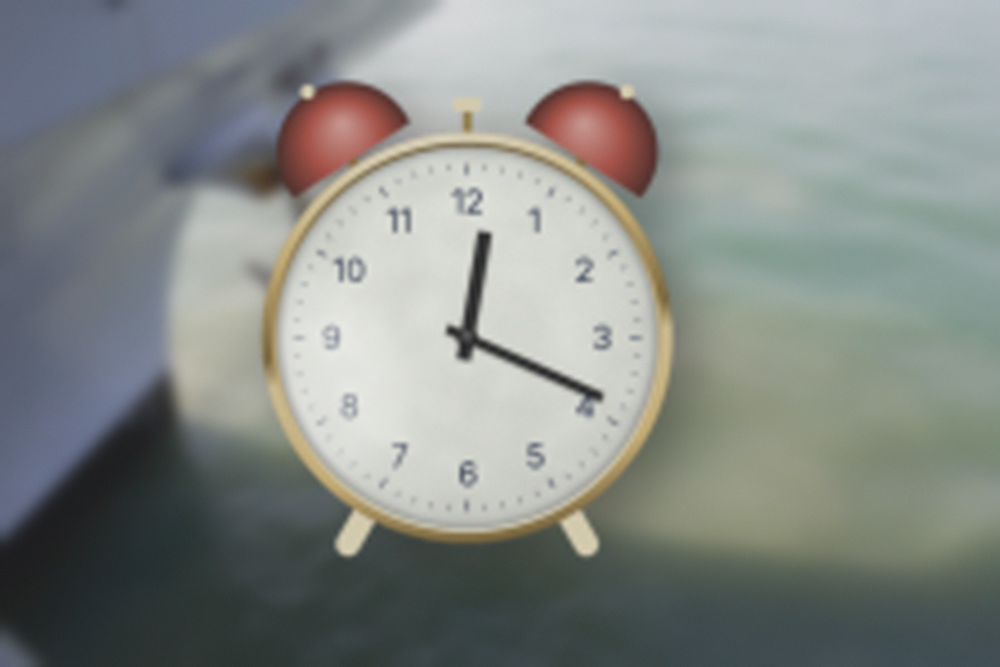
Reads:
{"hour": 12, "minute": 19}
